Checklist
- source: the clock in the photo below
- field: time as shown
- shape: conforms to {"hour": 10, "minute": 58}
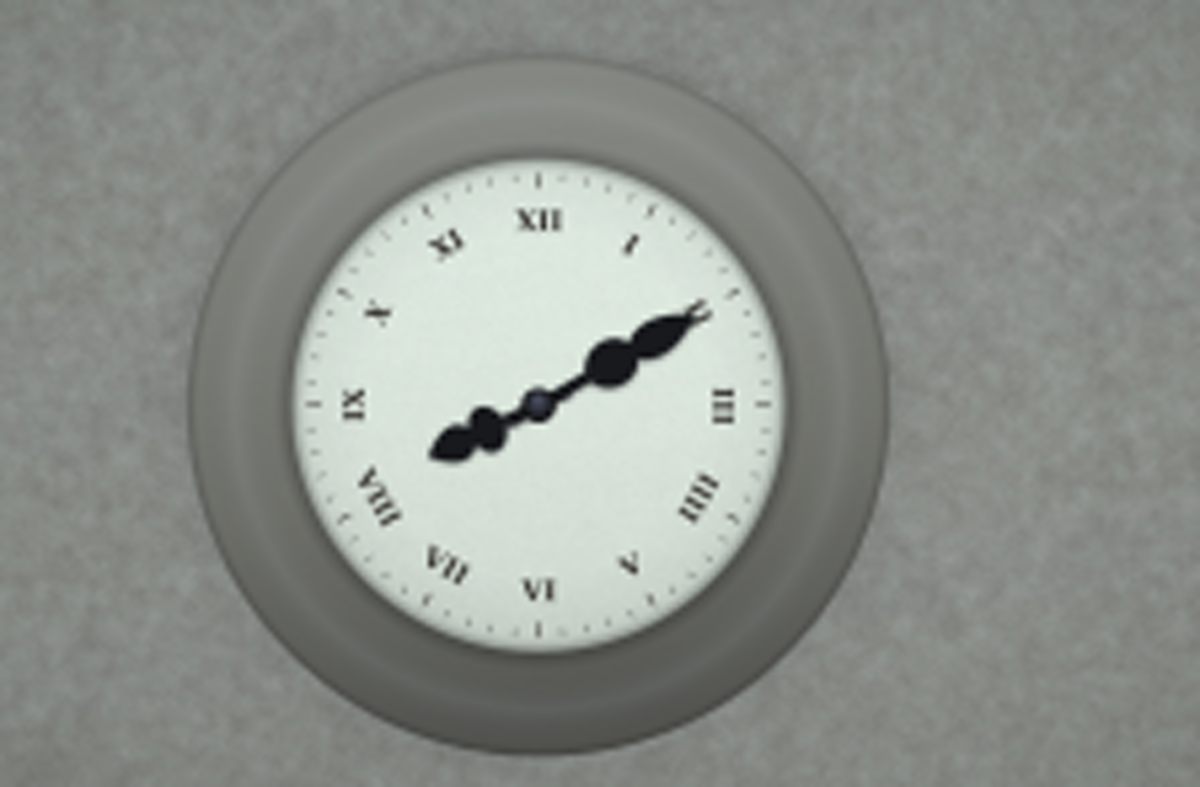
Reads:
{"hour": 8, "minute": 10}
